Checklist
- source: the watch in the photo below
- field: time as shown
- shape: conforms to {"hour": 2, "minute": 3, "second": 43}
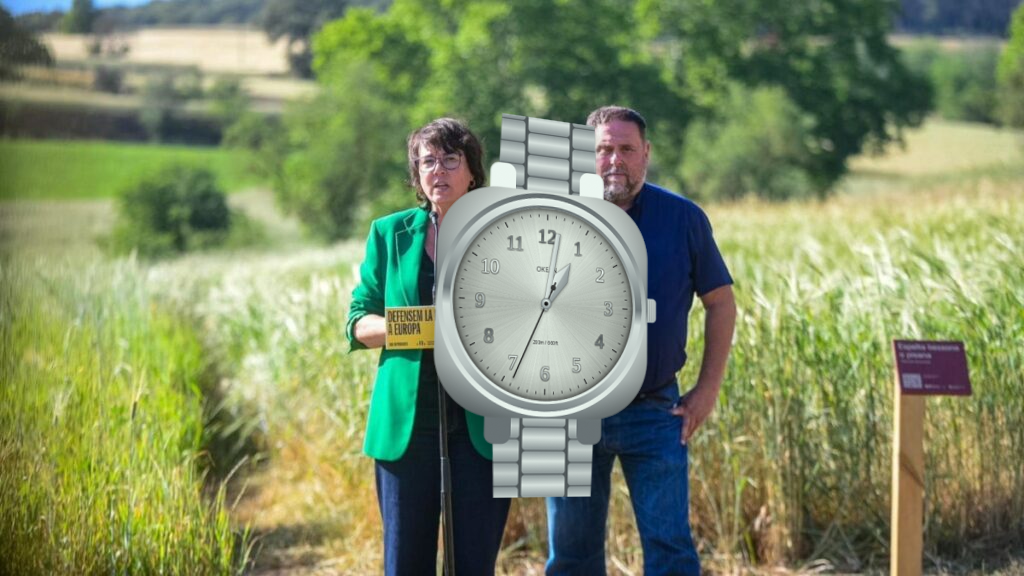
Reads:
{"hour": 1, "minute": 1, "second": 34}
